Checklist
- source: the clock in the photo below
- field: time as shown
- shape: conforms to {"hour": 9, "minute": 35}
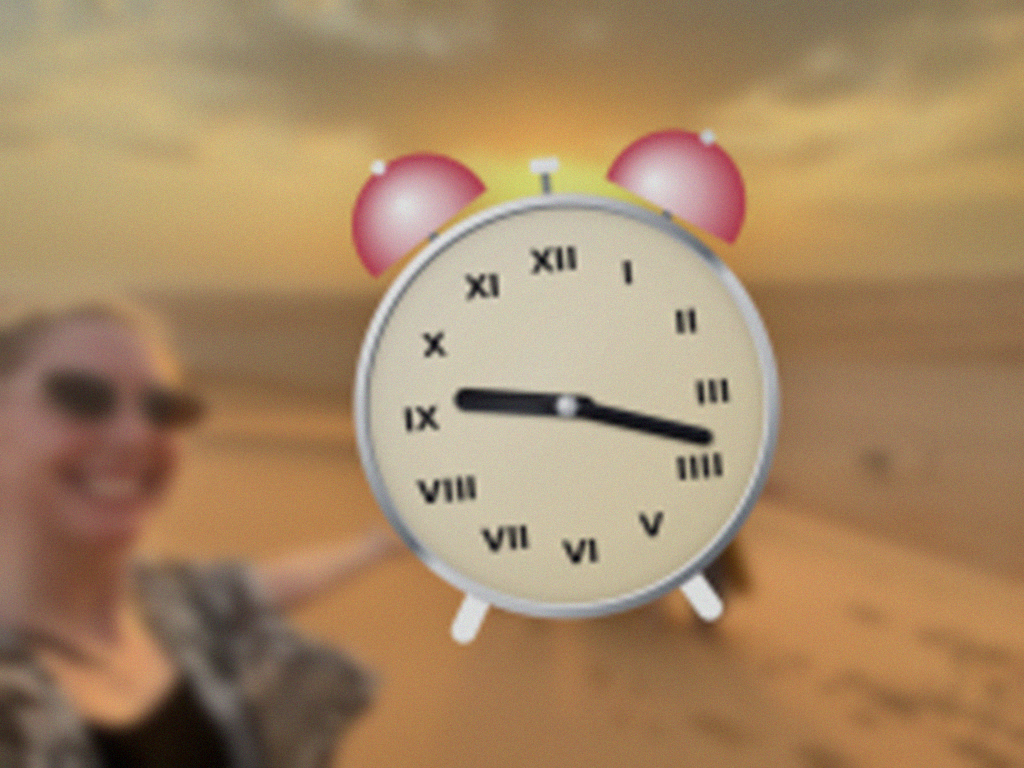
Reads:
{"hour": 9, "minute": 18}
